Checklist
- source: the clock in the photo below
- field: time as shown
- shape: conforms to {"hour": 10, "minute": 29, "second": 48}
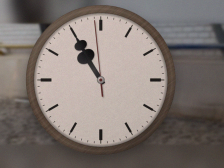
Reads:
{"hour": 10, "minute": 54, "second": 59}
